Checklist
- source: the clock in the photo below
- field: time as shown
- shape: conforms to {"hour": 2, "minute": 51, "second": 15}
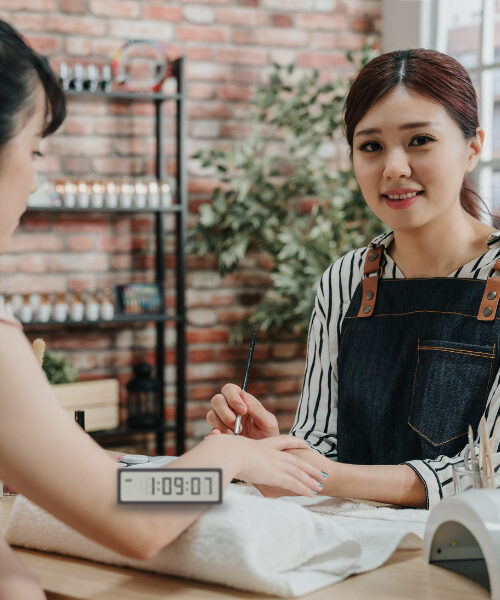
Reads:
{"hour": 1, "minute": 9, "second": 7}
